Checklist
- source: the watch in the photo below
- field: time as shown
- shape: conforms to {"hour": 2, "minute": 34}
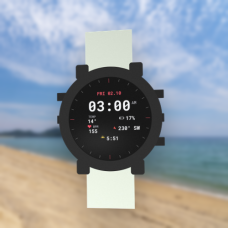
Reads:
{"hour": 3, "minute": 0}
